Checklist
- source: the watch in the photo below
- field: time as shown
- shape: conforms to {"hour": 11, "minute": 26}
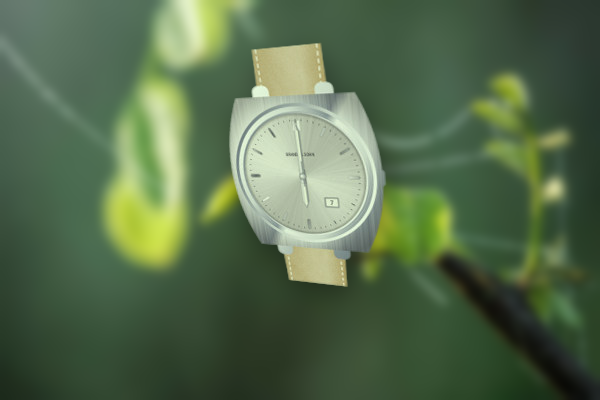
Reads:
{"hour": 6, "minute": 0}
